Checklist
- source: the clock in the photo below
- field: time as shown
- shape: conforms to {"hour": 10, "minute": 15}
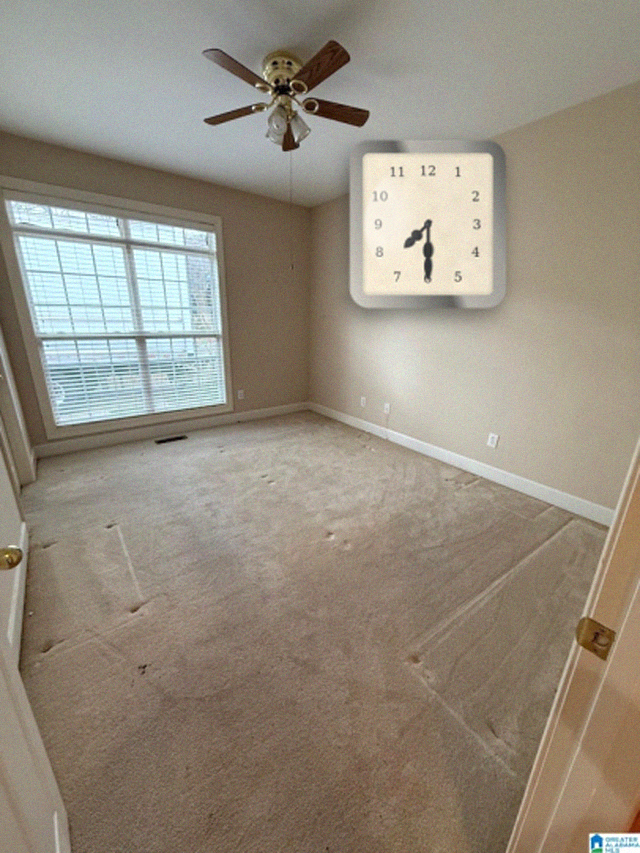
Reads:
{"hour": 7, "minute": 30}
